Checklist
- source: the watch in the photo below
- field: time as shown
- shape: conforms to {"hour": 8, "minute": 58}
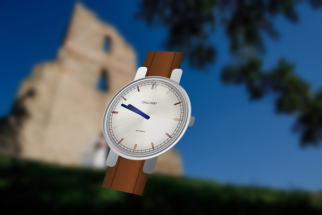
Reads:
{"hour": 9, "minute": 48}
